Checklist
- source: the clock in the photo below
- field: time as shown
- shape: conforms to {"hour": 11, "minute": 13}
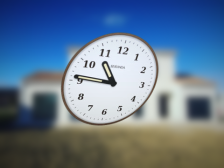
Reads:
{"hour": 10, "minute": 46}
